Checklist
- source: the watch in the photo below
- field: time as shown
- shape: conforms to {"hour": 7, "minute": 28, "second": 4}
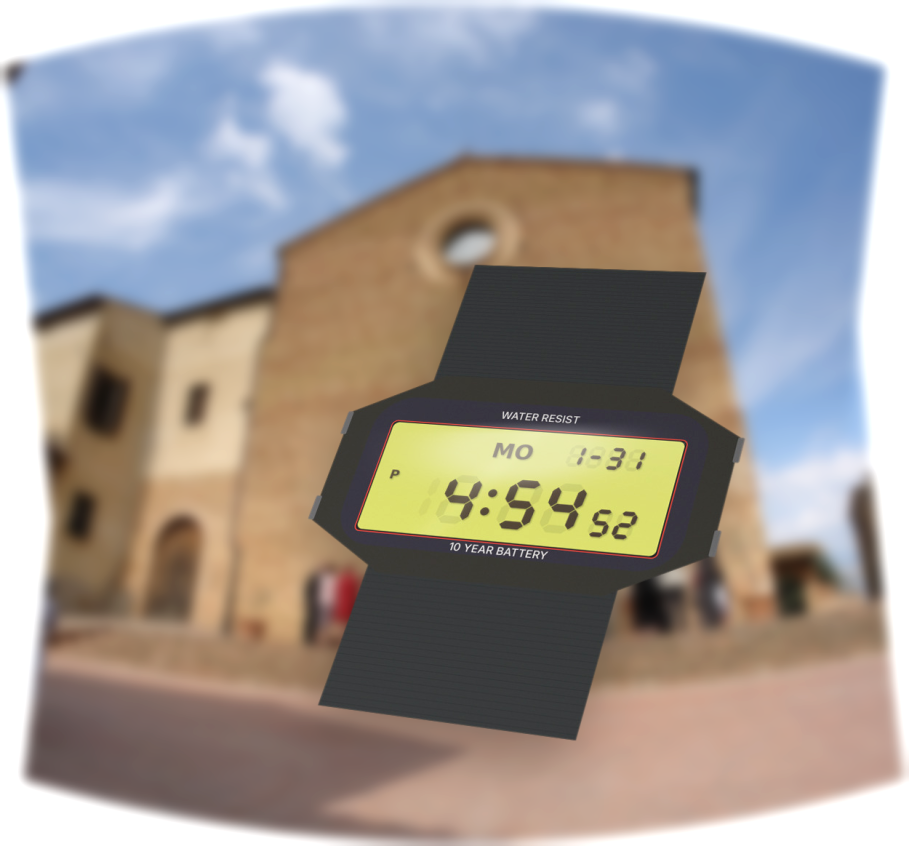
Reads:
{"hour": 4, "minute": 54, "second": 52}
